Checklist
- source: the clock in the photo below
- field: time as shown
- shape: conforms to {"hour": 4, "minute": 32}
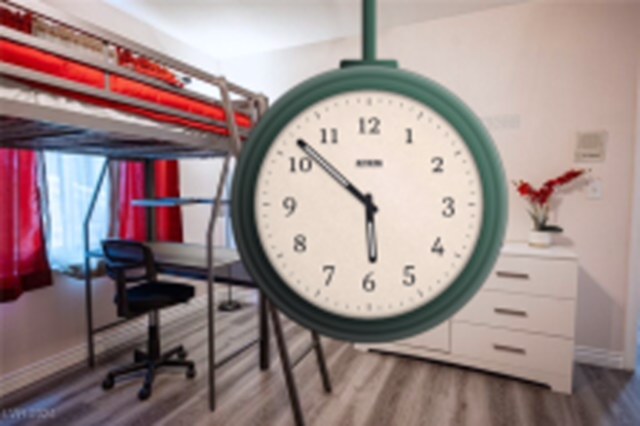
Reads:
{"hour": 5, "minute": 52}
